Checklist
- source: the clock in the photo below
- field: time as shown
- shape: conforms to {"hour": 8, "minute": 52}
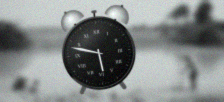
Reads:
{"hour": 5, "minute": 48}
